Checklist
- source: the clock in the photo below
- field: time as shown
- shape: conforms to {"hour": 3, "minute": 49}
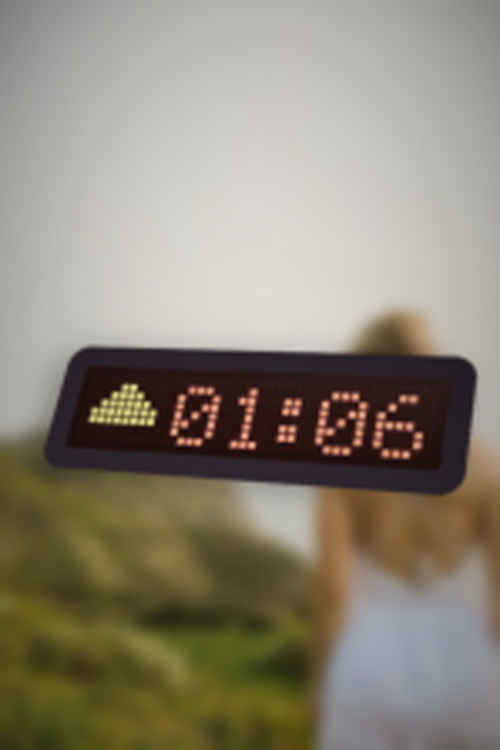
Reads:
{"hour": 1, "minute": 6}
